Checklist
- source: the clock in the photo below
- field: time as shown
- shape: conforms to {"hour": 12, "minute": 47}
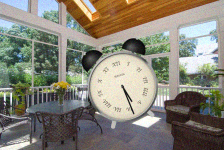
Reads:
{"hour": 5, "minute": 29}
